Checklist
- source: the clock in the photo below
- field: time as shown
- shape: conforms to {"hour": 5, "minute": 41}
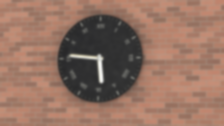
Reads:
{"hour": 5, "minute": 46}
